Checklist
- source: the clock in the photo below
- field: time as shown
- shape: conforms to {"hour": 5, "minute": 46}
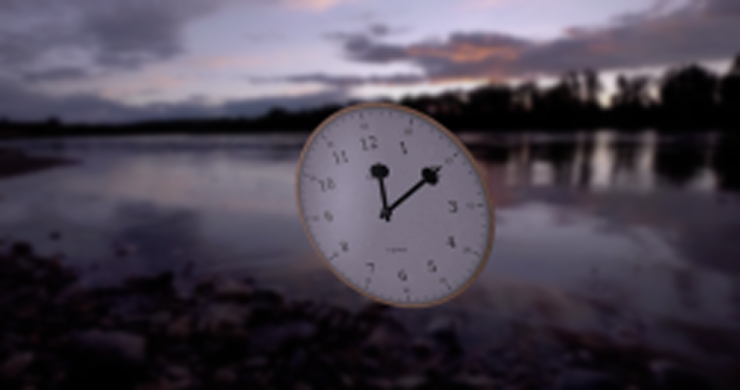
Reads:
{"hour": 12, "minute": 10}
